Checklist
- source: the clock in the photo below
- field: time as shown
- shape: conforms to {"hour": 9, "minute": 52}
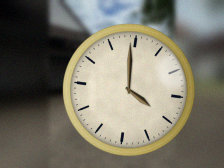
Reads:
{"hour": 3, "minute": 59}
